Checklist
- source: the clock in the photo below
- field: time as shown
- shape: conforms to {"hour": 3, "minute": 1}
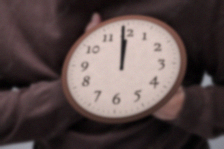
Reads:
{"hour": 11, "minute": 59}
